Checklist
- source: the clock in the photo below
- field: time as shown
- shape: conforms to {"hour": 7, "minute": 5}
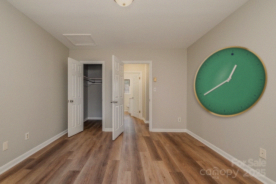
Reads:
{"hour": 12, "minute": 39}
